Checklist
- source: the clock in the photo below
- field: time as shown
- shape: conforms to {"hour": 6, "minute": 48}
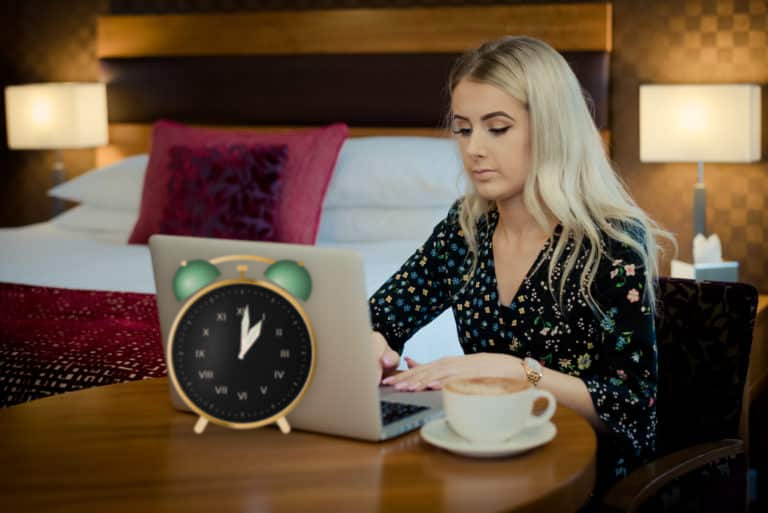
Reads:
{"hour": 1, "minute": 1}
